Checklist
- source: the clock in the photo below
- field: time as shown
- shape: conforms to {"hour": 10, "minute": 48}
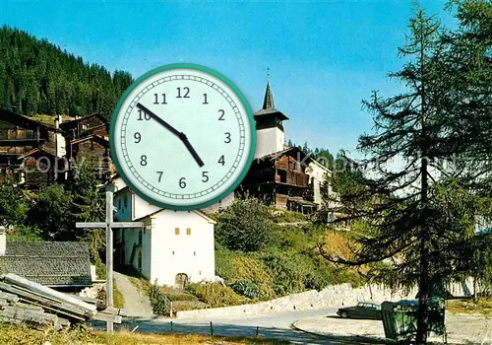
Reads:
{"hour": 4, "minute": 51}
